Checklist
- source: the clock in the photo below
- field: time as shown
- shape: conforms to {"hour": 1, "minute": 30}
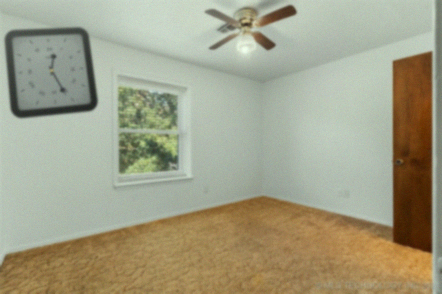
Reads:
{"hour": 12, "minute": 26}
